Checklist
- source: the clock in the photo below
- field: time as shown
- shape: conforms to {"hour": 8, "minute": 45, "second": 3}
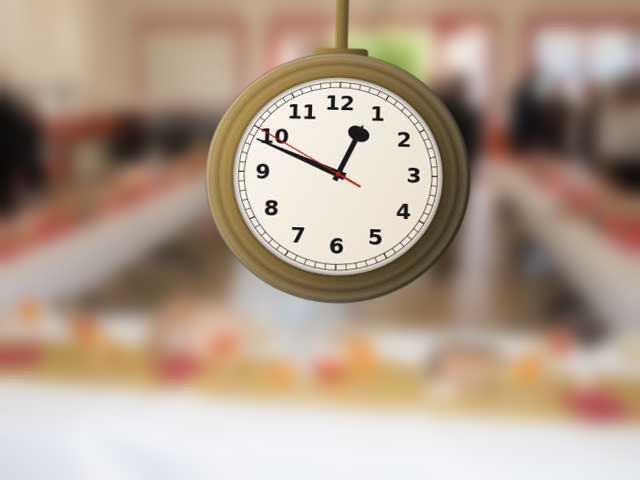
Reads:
{"hour": 12, "minute": 48, "second": 50}
